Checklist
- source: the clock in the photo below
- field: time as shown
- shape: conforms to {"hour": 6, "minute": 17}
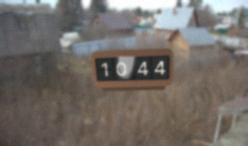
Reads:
{"hour": 10, "minute": 44}
